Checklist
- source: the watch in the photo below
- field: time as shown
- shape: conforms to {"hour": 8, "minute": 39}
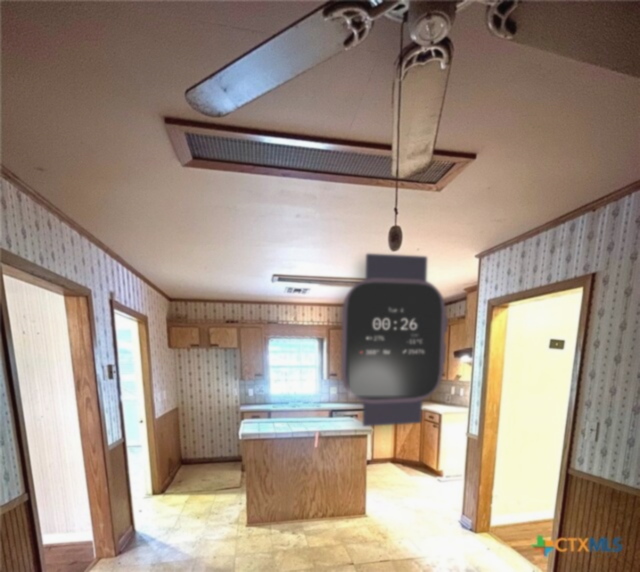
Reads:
{"hour": 0, "minute": 26}
